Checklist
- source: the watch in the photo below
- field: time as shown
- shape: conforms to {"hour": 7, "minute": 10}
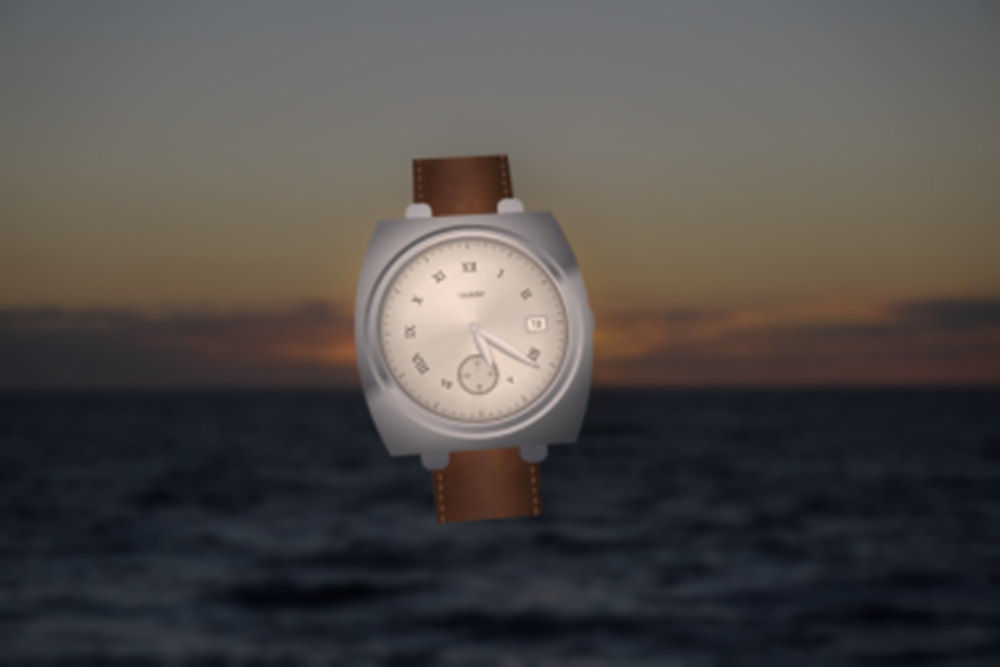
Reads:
{"hour": 5, "minute": 21}
